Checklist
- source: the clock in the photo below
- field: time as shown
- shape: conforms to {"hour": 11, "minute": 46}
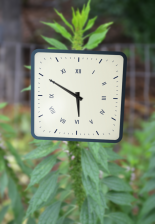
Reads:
{"hour": 5, "minute": 50}
